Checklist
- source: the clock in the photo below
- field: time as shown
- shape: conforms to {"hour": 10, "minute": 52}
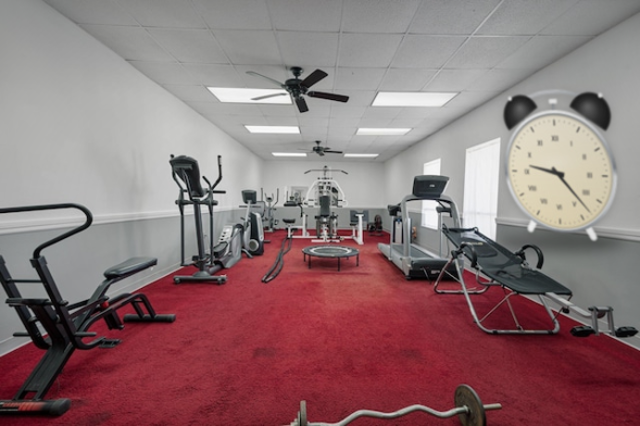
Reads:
{"hour": 9, "minute": 23}
